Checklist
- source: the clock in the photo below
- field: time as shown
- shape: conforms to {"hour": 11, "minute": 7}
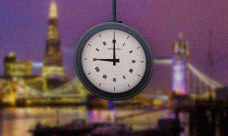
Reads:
{"hour": 9, "minute": 0}
